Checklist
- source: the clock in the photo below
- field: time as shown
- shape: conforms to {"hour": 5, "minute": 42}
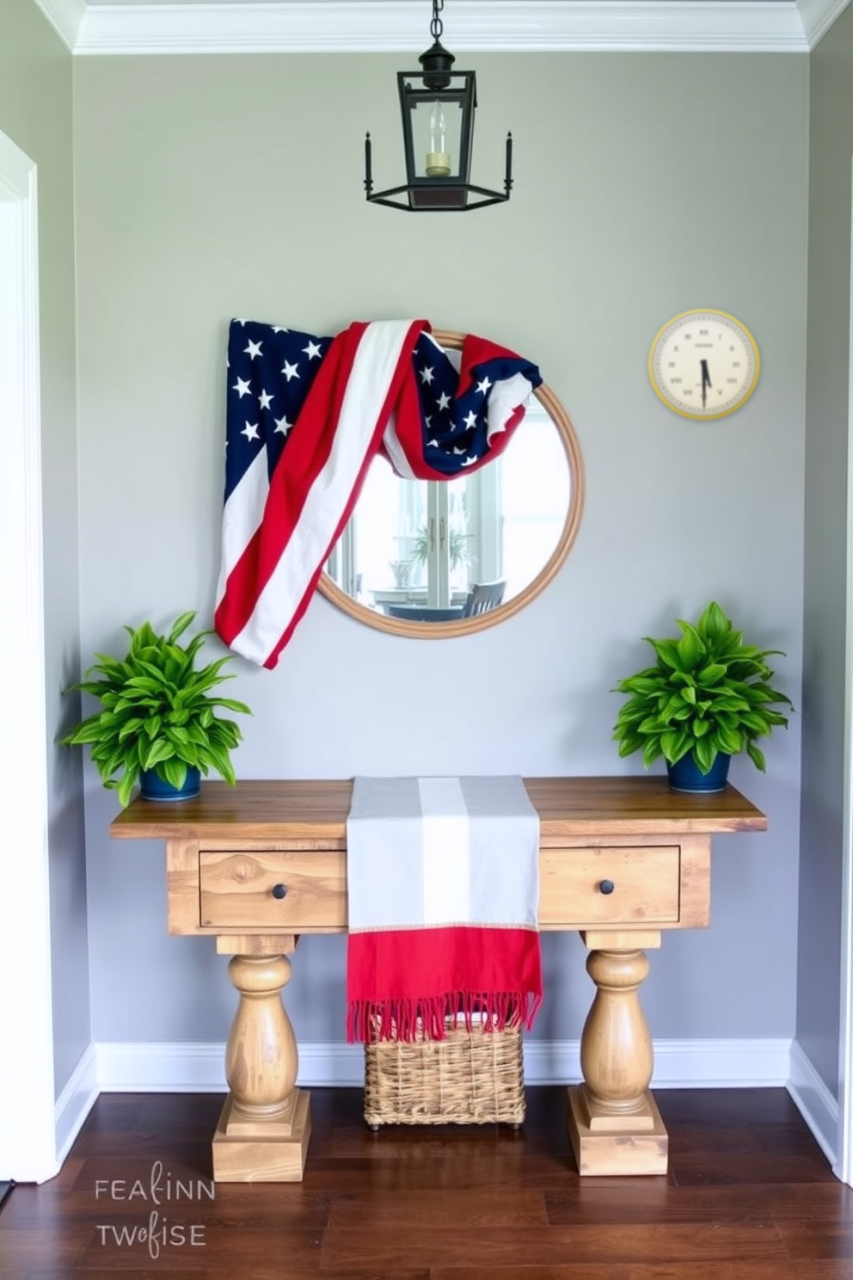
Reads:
{"hour": 5, "minute": 30}
